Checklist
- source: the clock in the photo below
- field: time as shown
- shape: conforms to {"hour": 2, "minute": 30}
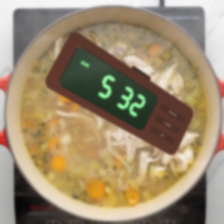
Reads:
{"hour": 5, "minute": 32}
